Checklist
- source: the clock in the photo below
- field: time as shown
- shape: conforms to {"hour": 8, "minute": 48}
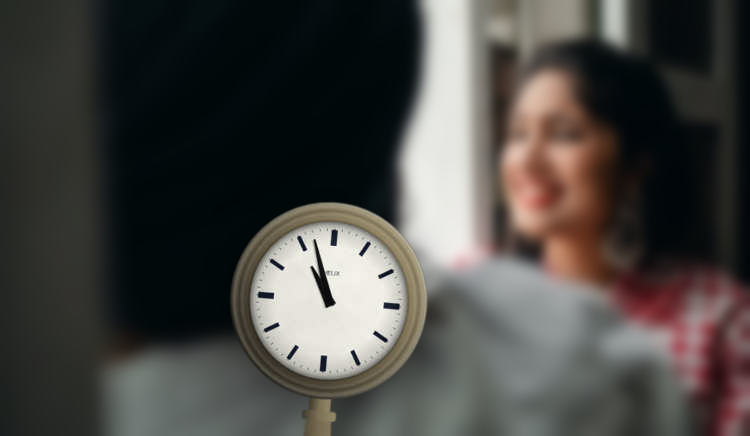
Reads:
{"hour": 10, "minute": 57}
